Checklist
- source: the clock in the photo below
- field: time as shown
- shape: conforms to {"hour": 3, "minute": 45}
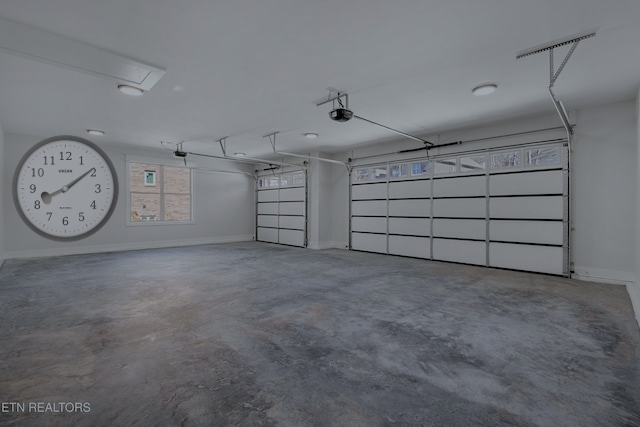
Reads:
{"hour": 8, "minute": 9}
